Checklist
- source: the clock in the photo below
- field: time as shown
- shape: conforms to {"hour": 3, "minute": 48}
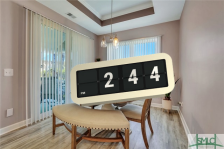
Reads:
{"hour": 2, "minute": 44}
